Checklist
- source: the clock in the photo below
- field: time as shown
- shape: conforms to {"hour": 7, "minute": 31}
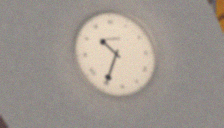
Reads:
{"hour": 10, "minute": 35}
